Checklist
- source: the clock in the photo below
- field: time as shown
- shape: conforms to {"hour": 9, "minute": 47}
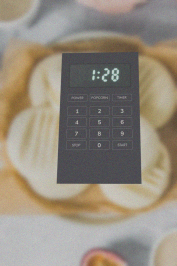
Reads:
{"hour": 1, "minute": 28}
